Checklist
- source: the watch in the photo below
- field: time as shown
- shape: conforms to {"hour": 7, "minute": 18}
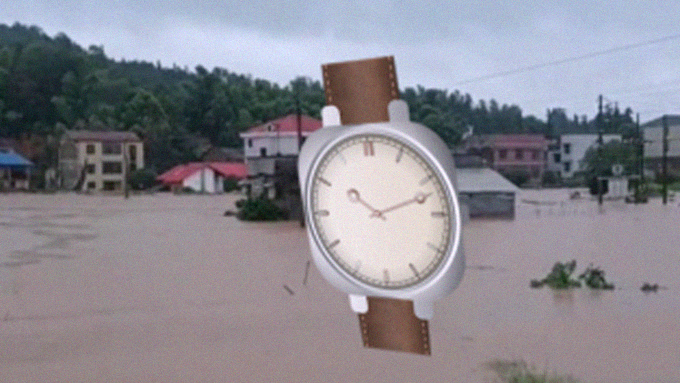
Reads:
{"hour": 10, "minute": 12}
